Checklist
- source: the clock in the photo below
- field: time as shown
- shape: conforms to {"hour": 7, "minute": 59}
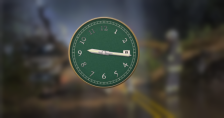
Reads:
{"hour": 9, "minute": 16}
